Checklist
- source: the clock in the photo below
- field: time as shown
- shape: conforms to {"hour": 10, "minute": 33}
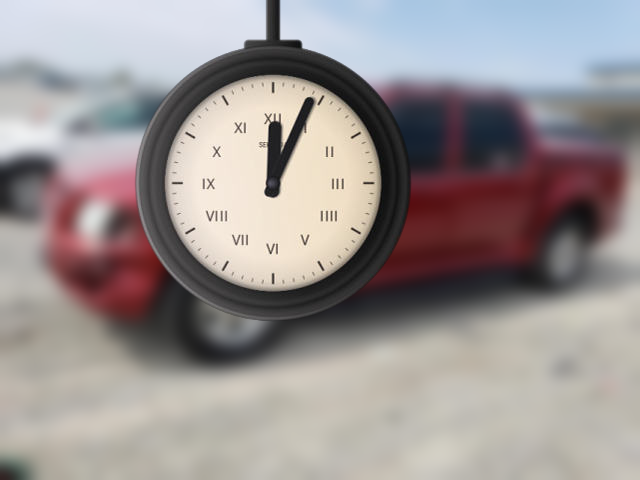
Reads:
{"hour": 12, "minute": 4}
